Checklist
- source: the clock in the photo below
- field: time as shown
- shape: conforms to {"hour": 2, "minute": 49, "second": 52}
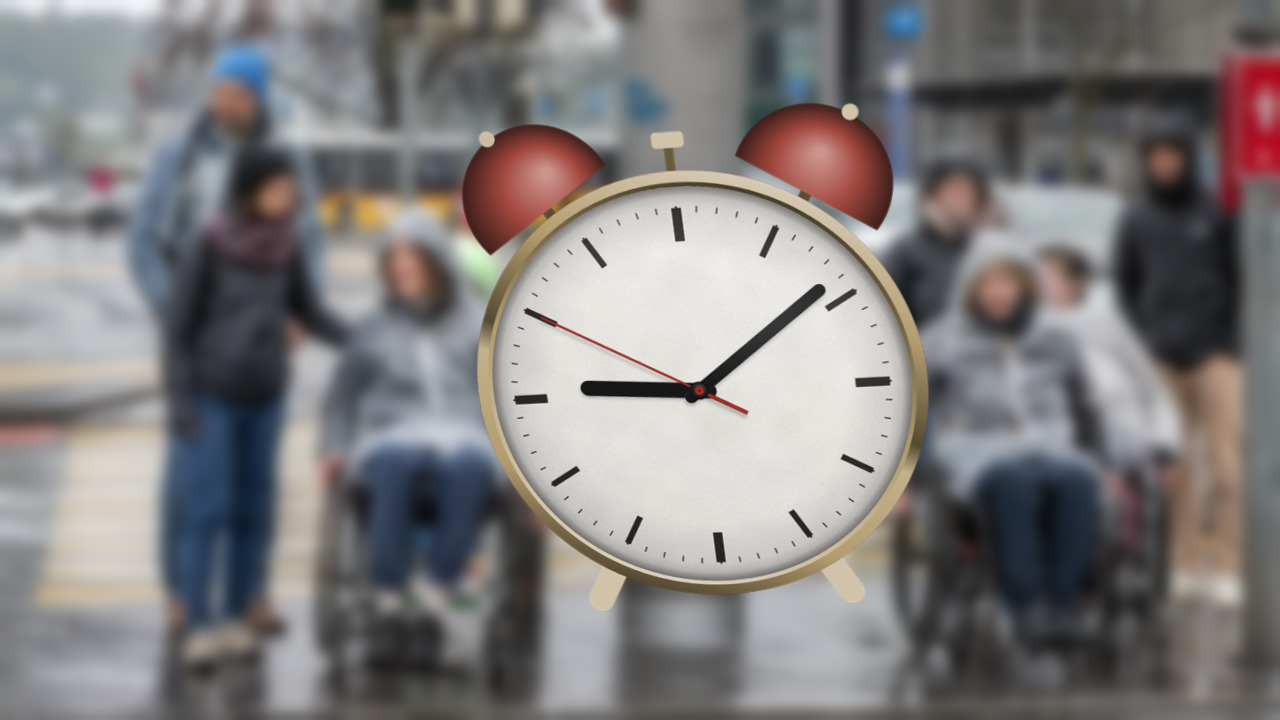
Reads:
{"hour": 9, "minute": 8, "second": 50}
